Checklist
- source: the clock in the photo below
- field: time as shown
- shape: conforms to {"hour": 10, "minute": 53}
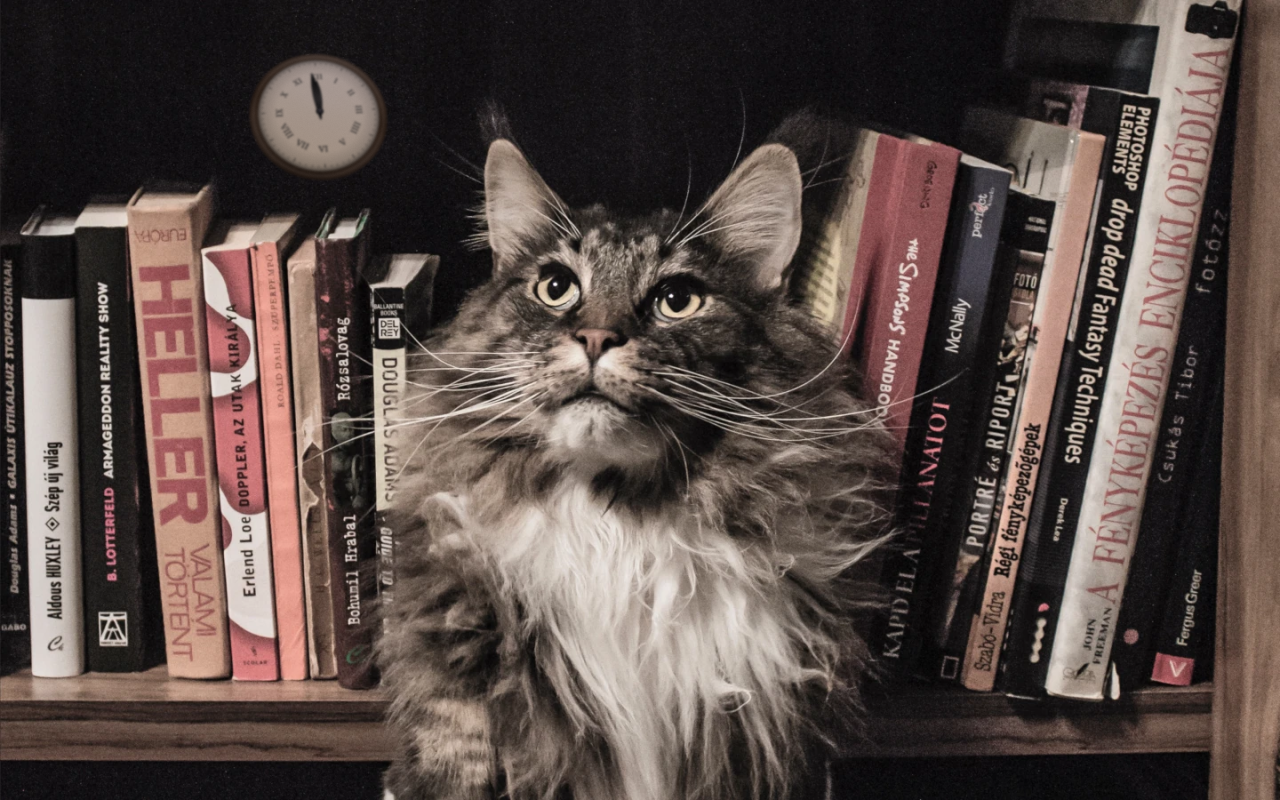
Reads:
{"hour": 11, "minute": 59}
